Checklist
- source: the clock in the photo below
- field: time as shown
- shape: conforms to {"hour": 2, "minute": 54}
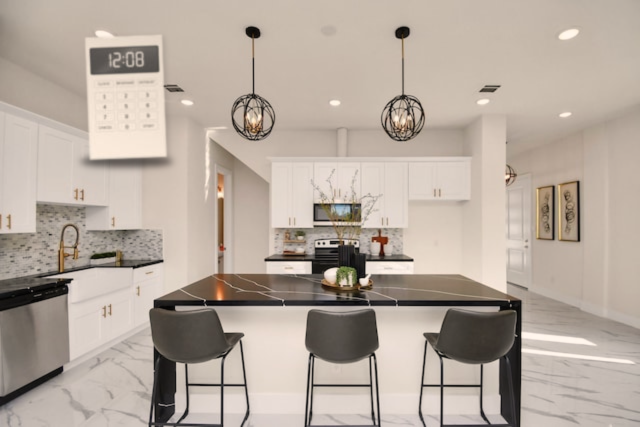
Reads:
{"hour": 12, "minute": 8}
